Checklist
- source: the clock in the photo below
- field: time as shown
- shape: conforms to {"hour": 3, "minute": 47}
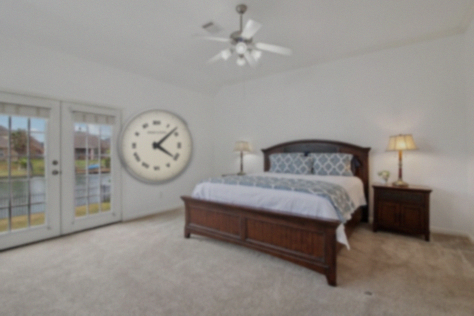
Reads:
{"hour": 4, "minute": 8}
